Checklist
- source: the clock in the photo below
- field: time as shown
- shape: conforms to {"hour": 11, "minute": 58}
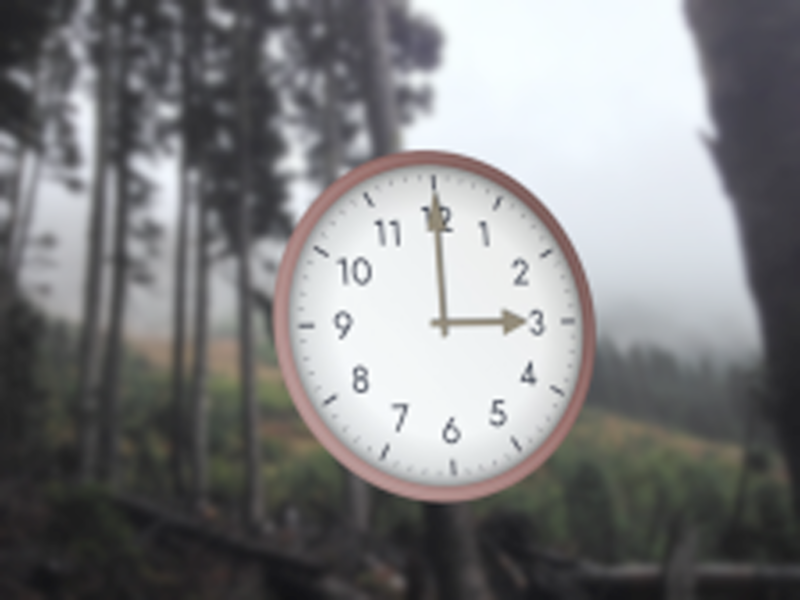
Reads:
{"hour": 3, "minute": 0}
